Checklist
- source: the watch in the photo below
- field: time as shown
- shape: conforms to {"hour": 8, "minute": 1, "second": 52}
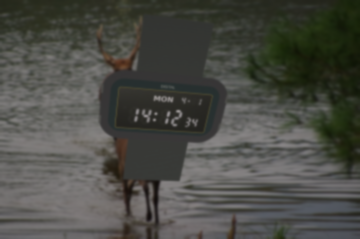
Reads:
{"hour": 14, "minute": 12, "second": 34}
